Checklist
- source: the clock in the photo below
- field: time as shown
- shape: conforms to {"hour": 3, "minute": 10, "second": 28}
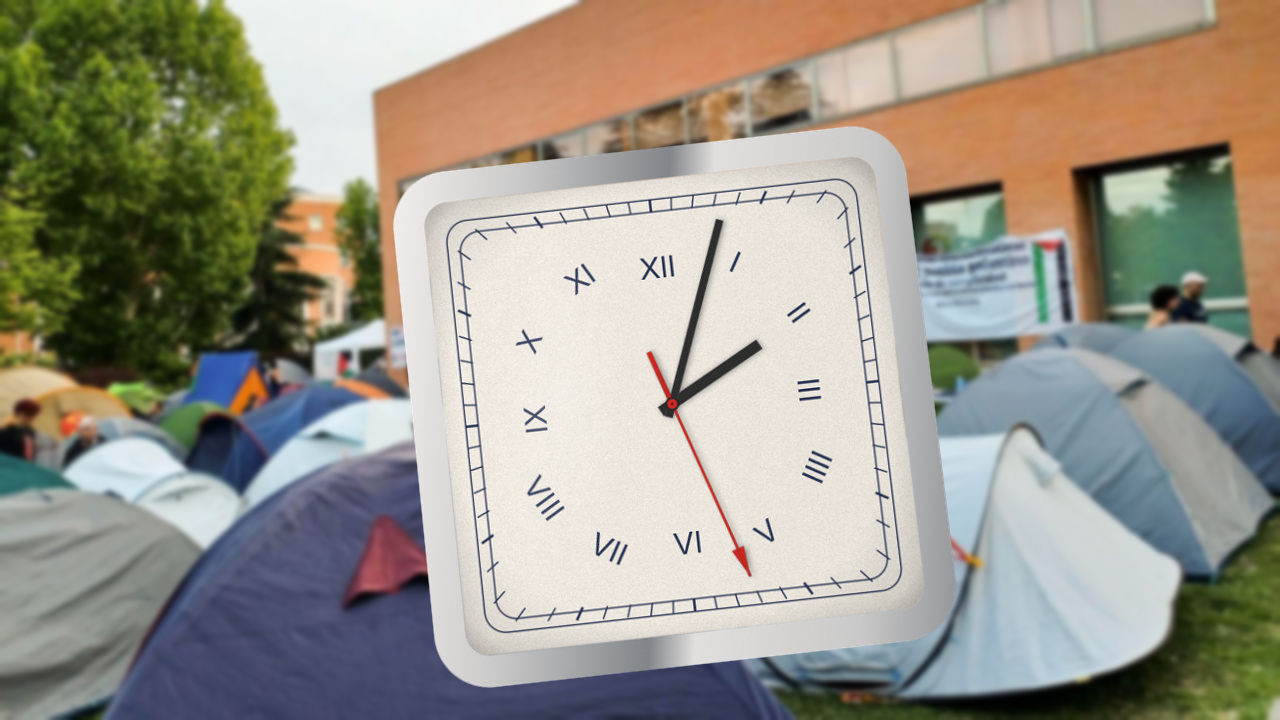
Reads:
{"hour": 2, "minute": 3, "second": 27}
